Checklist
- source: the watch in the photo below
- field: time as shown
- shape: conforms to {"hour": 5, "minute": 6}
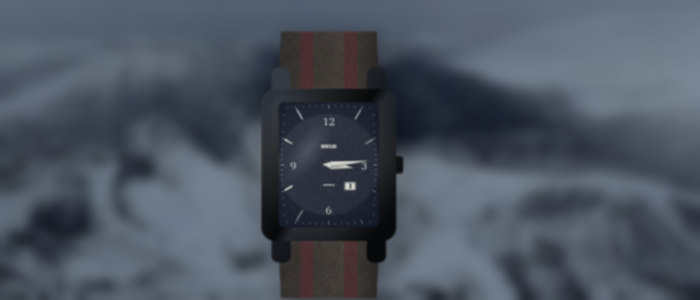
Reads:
{"hour": 3, "minute": 14}
